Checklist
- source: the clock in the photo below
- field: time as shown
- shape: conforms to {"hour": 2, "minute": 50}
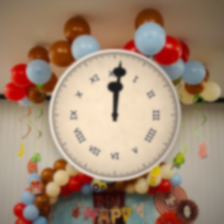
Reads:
{"hour": 12, "minute": 1}
